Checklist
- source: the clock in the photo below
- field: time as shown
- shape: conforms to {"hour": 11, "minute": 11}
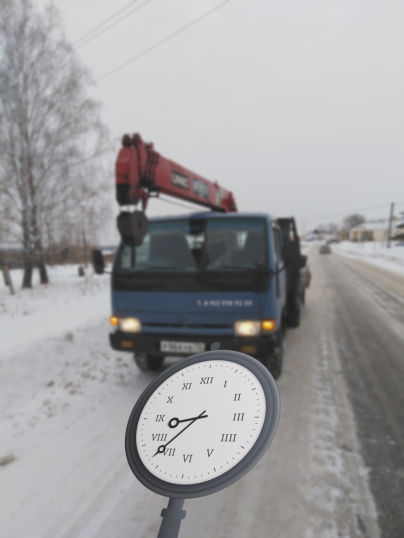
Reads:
{"hour": 8, "minute": 37}
